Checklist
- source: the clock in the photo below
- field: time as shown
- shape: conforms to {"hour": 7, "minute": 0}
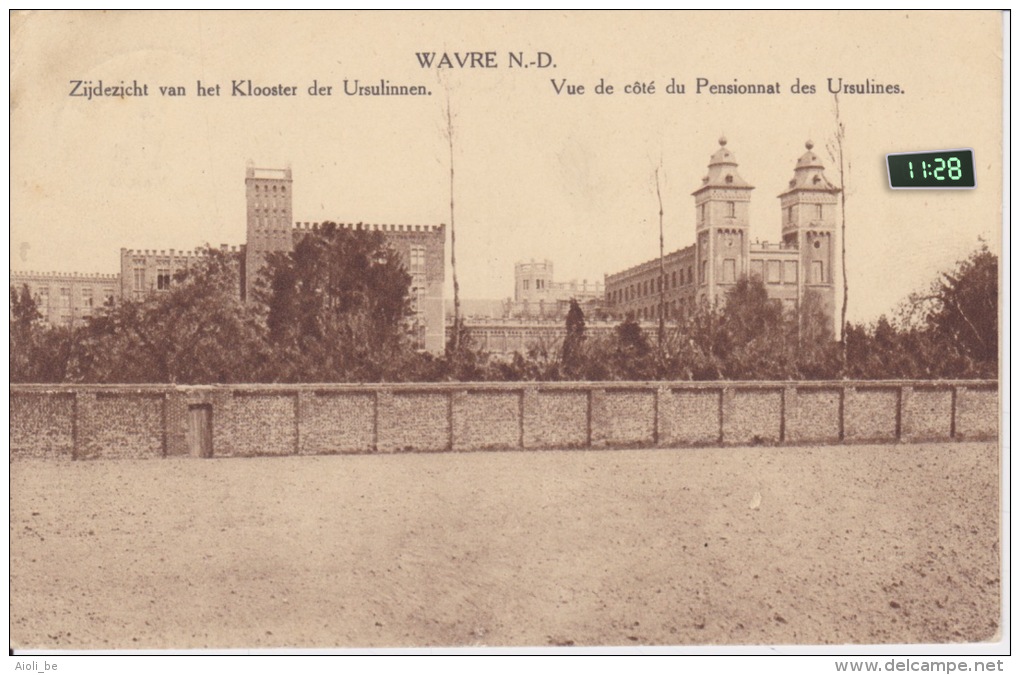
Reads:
{"hour": 11, "minute": 28}
